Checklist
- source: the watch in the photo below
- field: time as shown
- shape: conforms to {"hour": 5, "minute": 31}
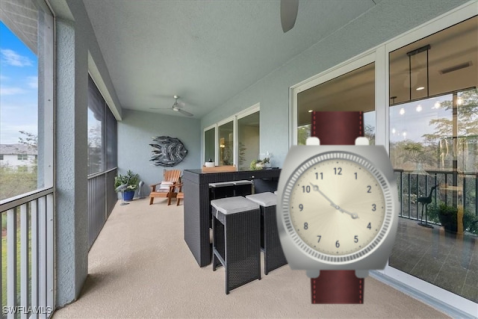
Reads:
{"hour": 3, "minute": 52}
